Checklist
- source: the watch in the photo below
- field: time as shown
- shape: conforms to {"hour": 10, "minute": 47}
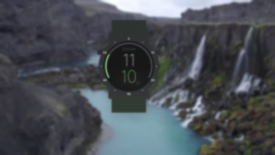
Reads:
{"hour": 11, "minute": 10}
